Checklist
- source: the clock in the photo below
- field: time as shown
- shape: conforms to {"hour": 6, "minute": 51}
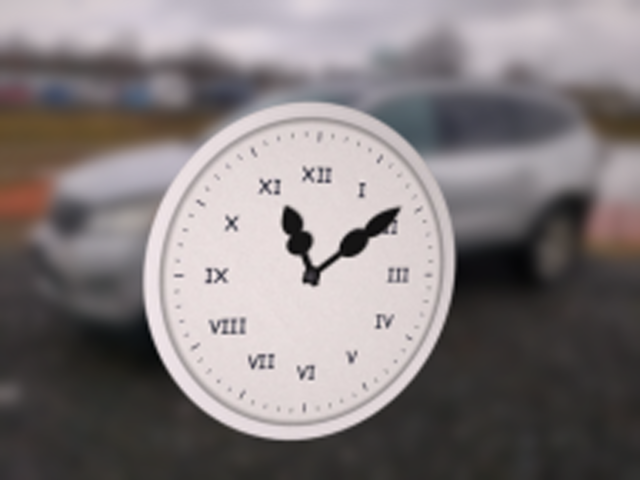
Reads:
{"hour": 11, "minute": 9}
